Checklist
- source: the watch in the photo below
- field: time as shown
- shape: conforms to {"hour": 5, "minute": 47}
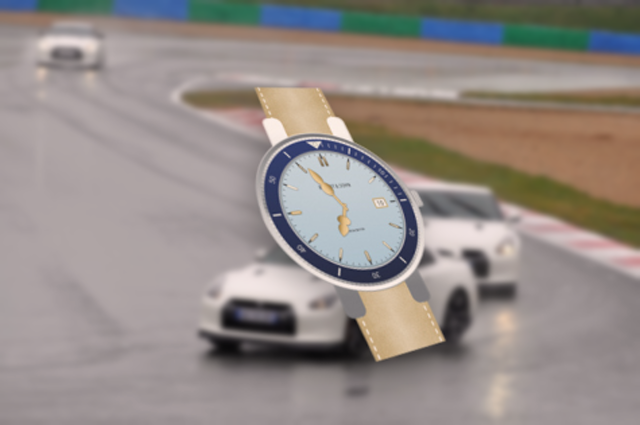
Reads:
{"hour": 6, "minute": 56}
